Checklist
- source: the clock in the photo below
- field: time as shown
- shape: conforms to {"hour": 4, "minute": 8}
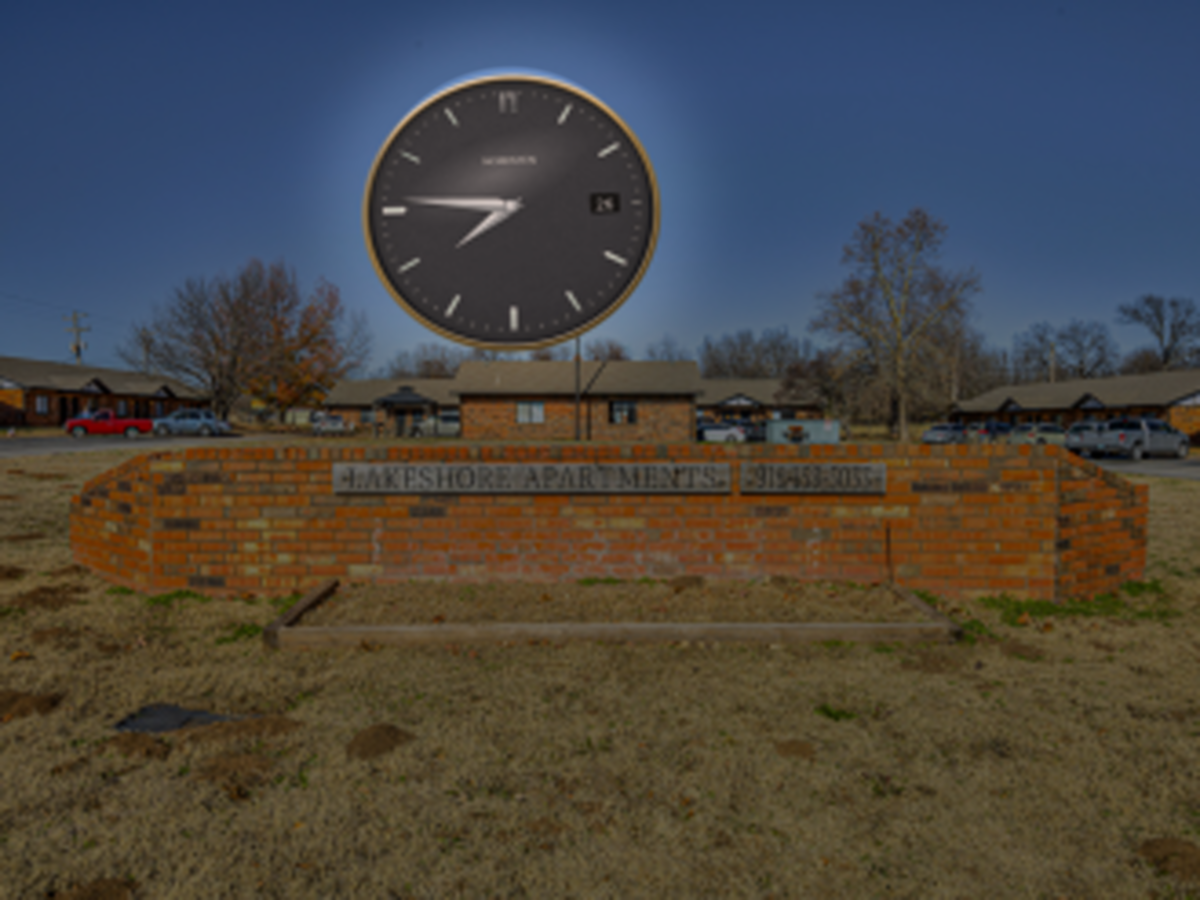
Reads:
{"hour": 7, "minute": 46}
